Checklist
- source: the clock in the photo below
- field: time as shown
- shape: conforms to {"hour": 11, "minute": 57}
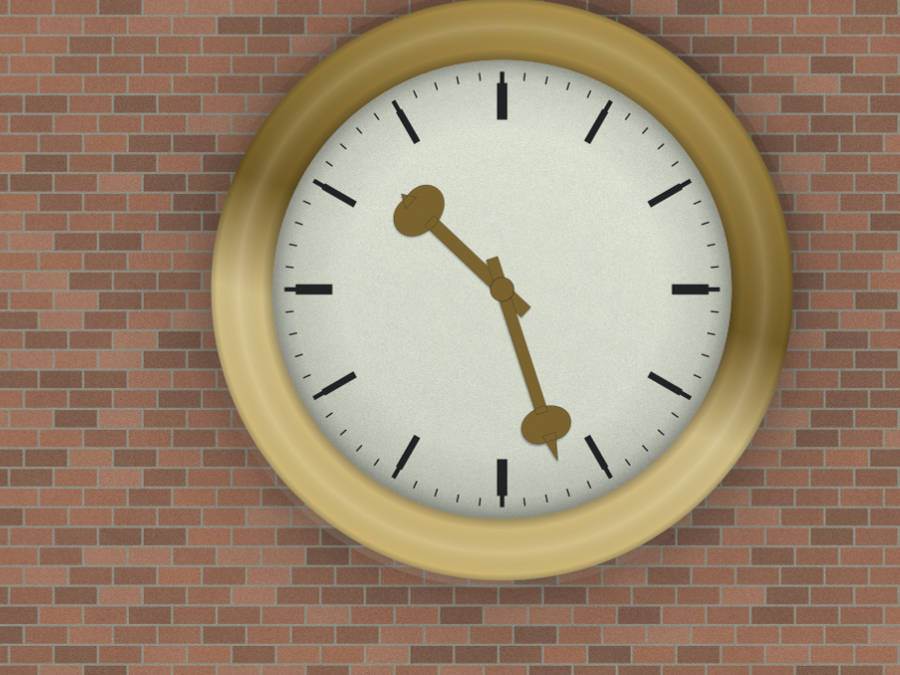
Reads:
{"hour": 10, "minute": 27}
